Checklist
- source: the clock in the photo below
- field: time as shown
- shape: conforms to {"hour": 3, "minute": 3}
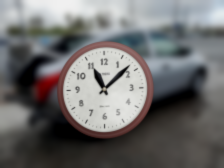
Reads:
{"hour": 11, "minute": 8}
